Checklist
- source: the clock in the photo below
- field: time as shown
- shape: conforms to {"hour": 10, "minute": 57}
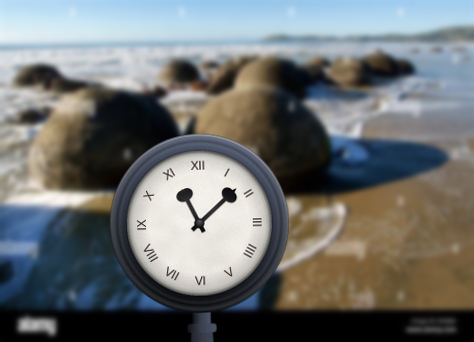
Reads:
{"hour": 11, "minute": 8}
